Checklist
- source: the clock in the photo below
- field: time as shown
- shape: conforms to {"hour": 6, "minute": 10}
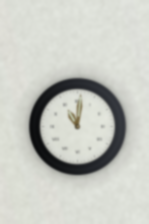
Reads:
{"hour": 11, "minute": 1}
